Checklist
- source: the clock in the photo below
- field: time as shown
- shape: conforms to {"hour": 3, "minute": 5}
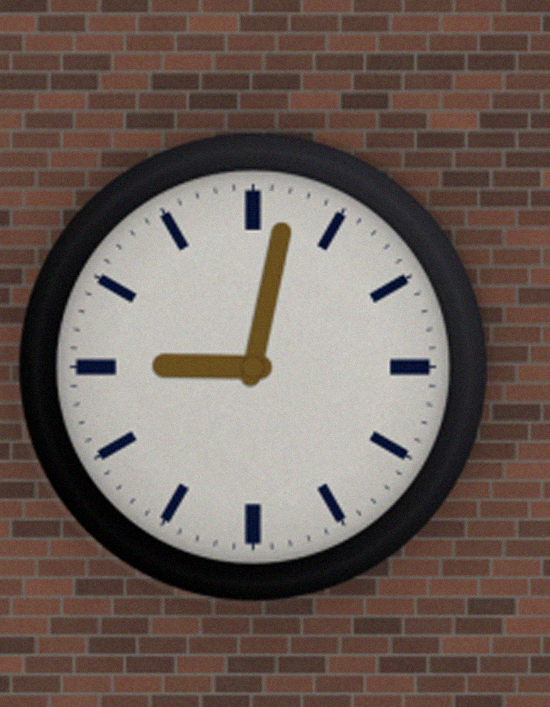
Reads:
{"hour": 9, "minute": 2}
